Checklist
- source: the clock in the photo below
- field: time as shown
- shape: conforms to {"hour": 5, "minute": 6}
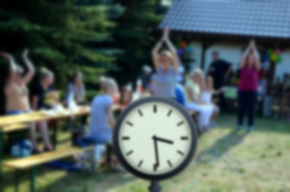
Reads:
{"hour": 3, "minute": 29}
